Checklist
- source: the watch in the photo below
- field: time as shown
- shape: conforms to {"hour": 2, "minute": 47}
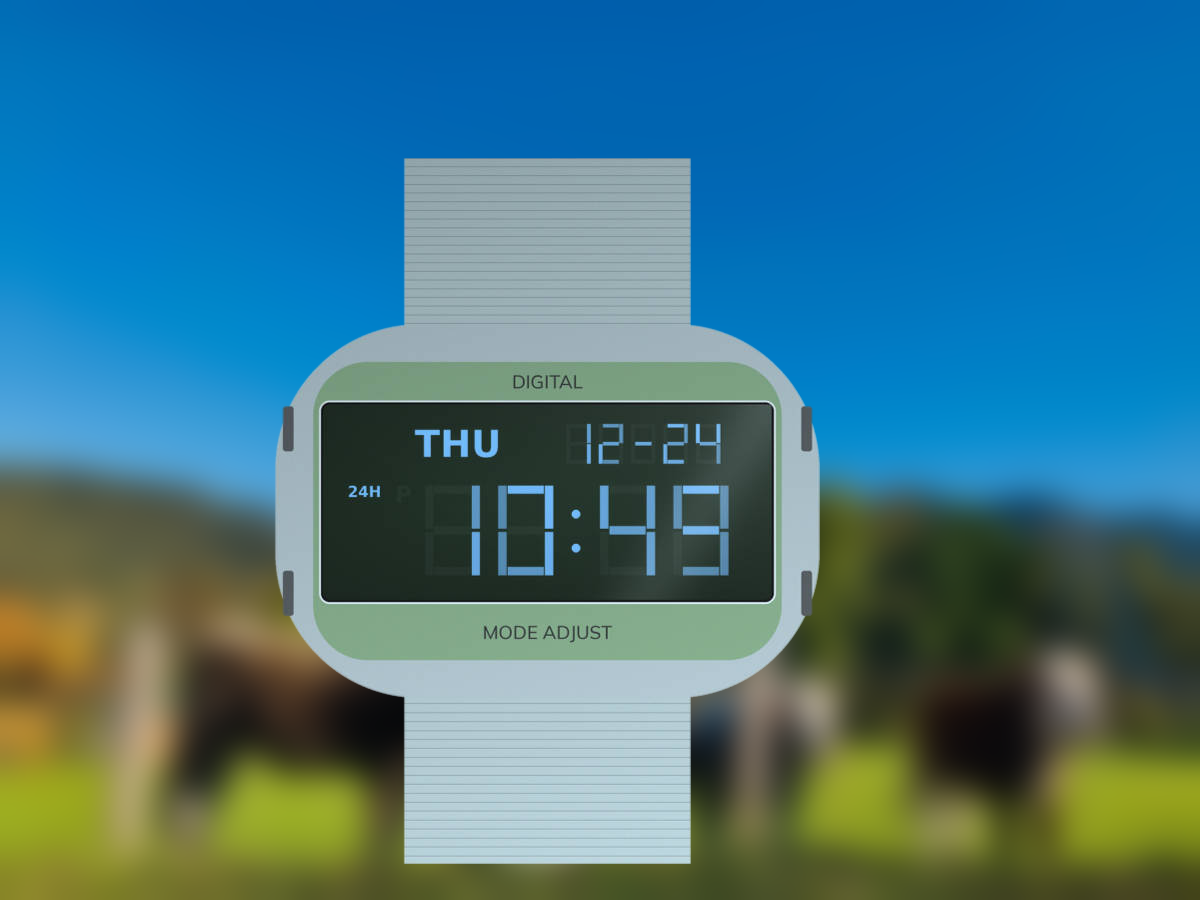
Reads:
{"hour": 10, "minute": 49}
